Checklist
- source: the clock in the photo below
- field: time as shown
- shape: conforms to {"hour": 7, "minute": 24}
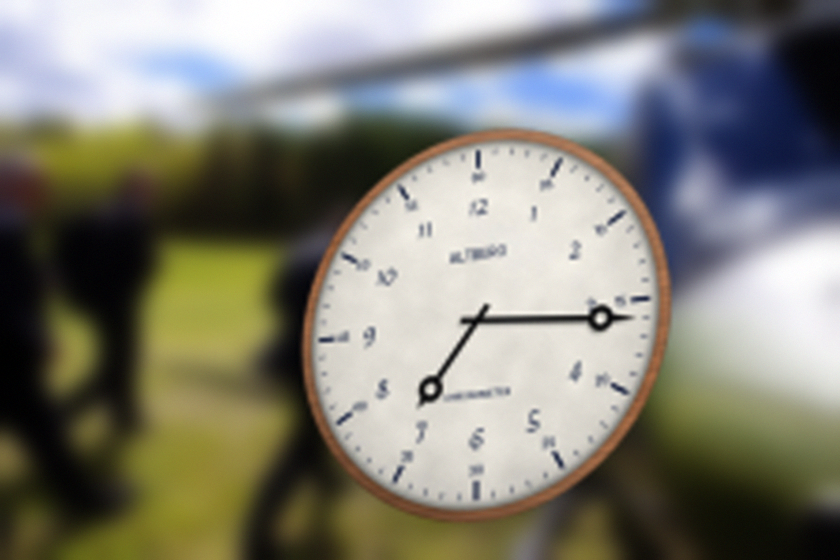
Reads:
{"hour": 7, "minute": 16}
